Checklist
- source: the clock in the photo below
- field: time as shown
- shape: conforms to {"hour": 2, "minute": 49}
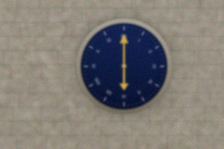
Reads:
{"hour": 6, "minute": 0}
